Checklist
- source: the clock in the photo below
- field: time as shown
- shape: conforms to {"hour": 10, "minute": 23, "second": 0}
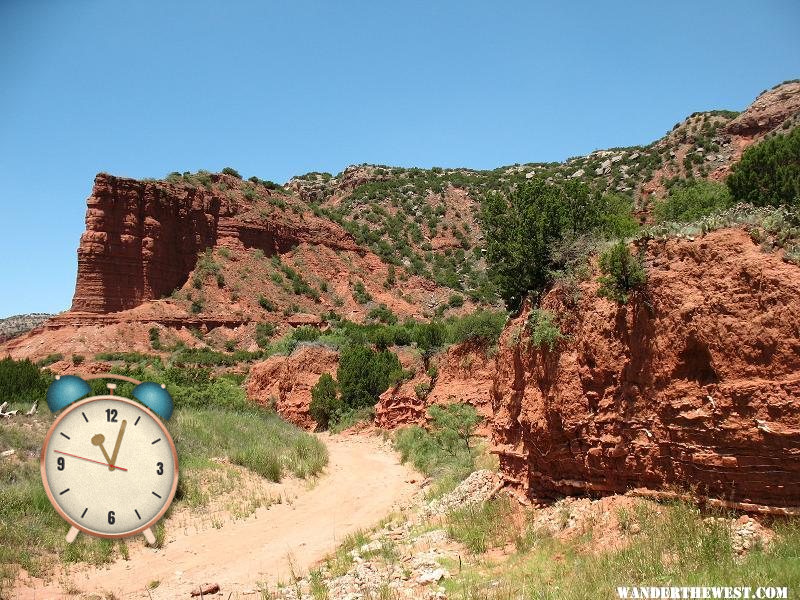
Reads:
{"hour": 11, "minute": 2, "second": 47}
